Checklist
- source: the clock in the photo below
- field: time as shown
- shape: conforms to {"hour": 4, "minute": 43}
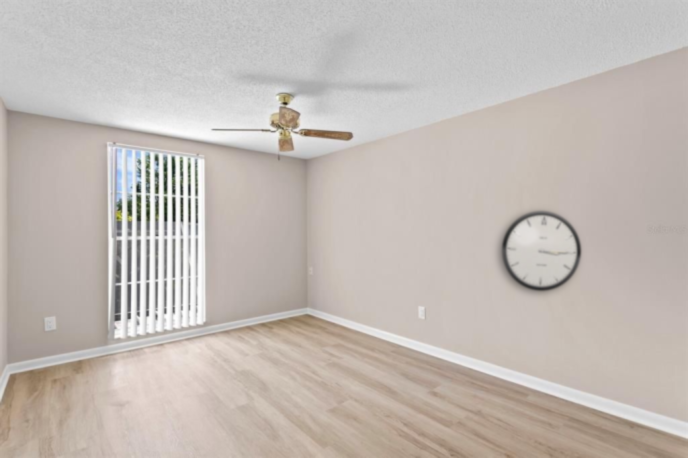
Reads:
{"hour": 3, "minute": 15}
